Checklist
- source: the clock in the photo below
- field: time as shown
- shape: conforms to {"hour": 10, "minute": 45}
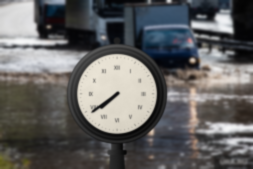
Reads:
{"hour": 7, "minute": 39}
